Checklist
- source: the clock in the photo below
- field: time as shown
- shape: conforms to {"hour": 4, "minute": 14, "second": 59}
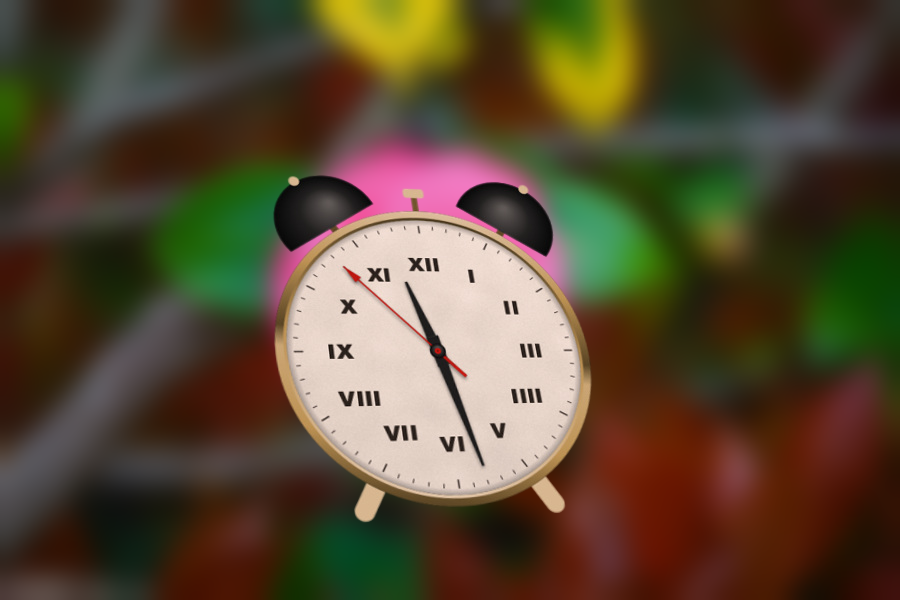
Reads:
{"hour": 11, "minute": 27, "second": 53}
